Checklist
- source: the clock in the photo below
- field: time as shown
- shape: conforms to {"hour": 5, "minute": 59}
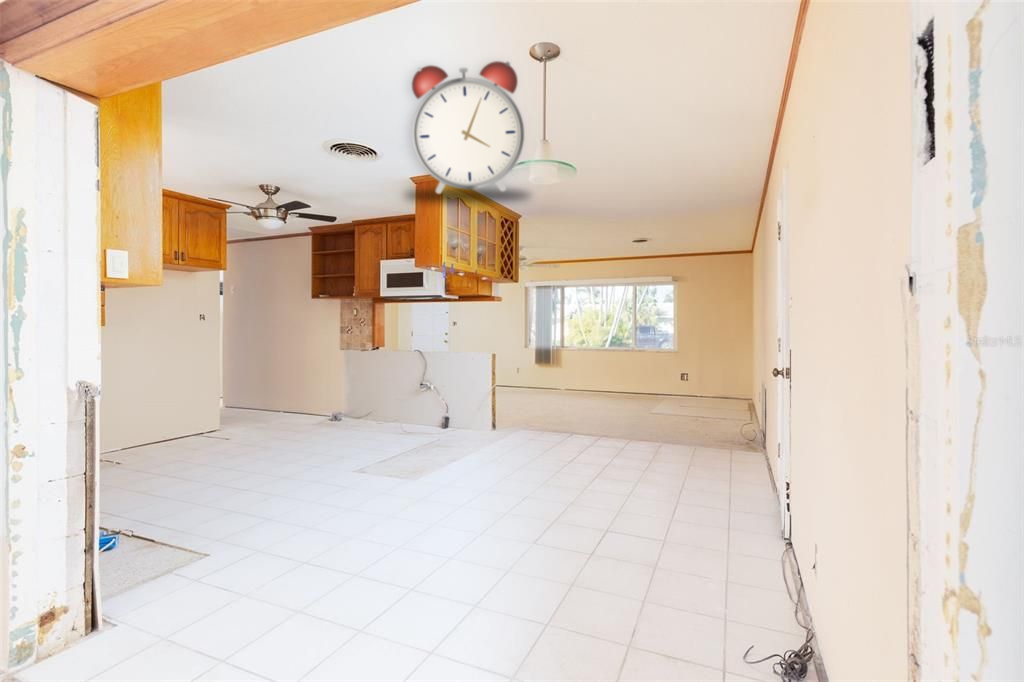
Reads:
{"hour": 4, "minute": 4}
